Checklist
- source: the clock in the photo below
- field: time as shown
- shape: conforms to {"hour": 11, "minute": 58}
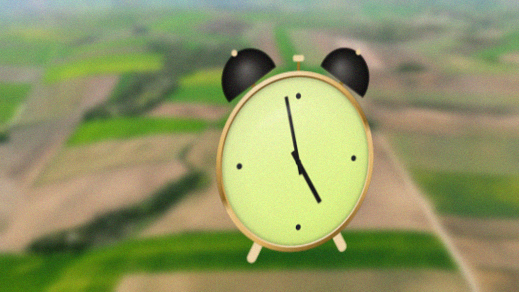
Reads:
{"hour": 4, "minute": 58}
